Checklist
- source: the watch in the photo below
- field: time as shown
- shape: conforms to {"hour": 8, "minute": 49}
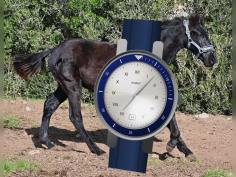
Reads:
{"hour": 7, "minute": 7}
